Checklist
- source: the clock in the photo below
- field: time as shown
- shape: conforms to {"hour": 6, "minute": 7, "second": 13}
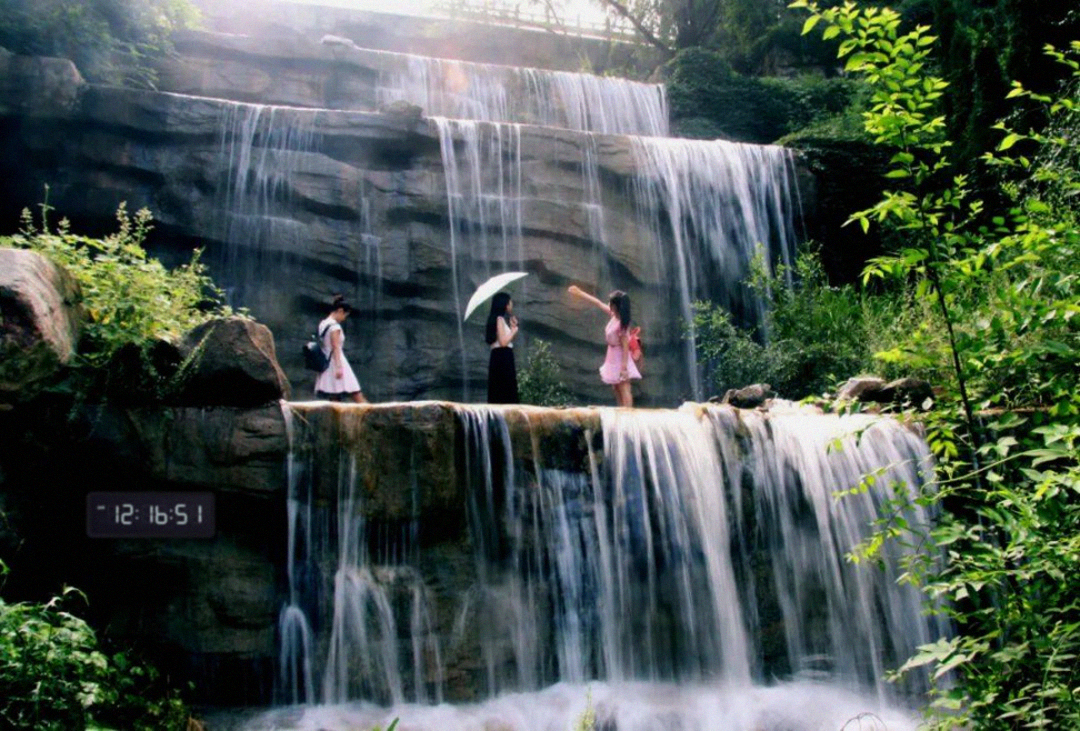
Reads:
{"hour": 12, "minute": 16, "second": 51}
